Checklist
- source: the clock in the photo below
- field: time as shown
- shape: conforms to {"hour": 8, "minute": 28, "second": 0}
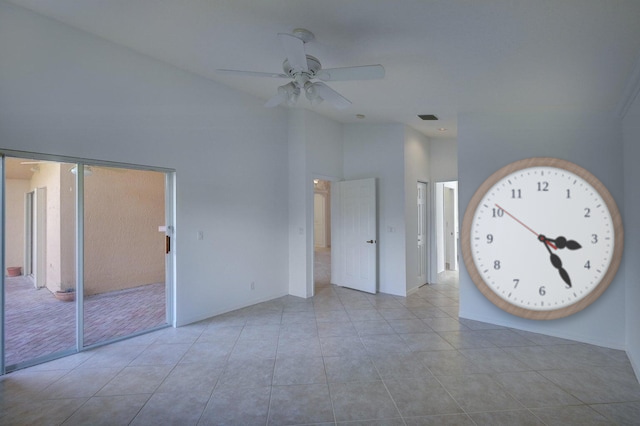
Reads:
{"hour": 3, "minute": 24, "second": 51}
